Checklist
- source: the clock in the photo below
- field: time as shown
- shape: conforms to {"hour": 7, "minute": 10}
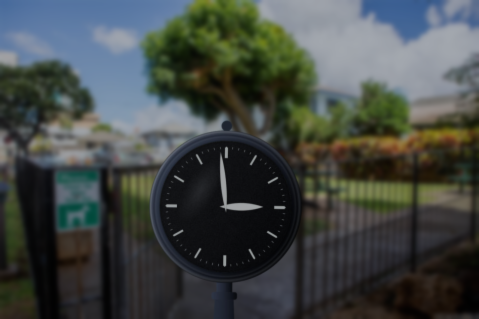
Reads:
{"hour": 2, "minute": 59}
